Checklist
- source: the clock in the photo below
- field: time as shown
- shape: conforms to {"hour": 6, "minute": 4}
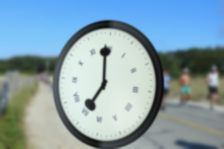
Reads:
{"hour": 6, "minute": 59}
